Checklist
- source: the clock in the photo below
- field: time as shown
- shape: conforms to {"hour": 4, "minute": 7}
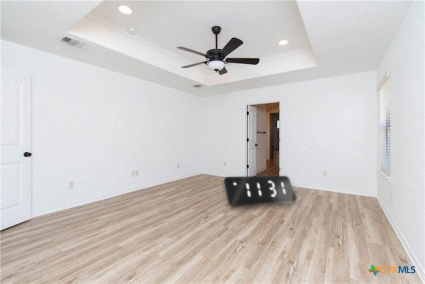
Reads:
{"hour": 11, "minute": 31}
